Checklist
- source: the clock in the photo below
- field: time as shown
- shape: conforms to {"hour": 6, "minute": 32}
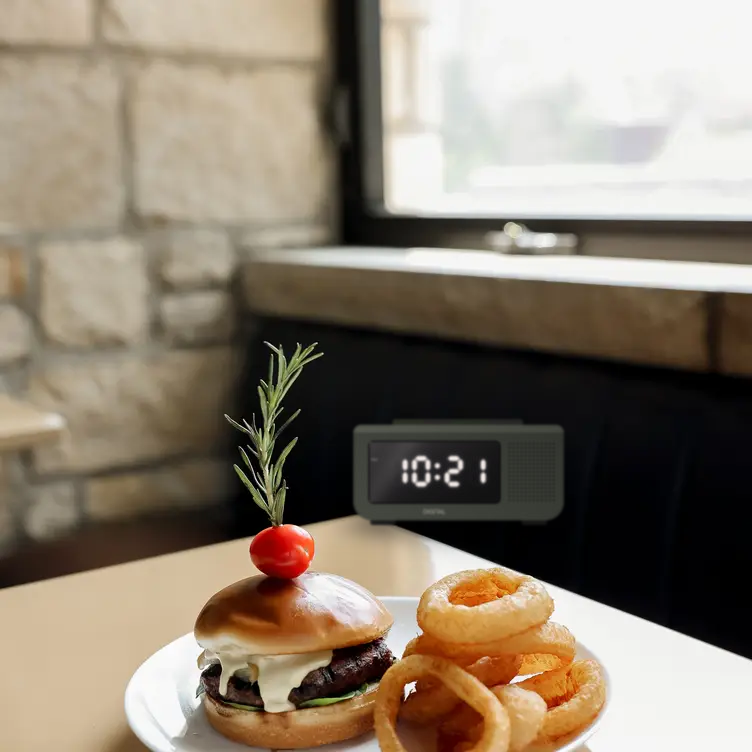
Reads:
{"hour": 10, "minute": 21}
